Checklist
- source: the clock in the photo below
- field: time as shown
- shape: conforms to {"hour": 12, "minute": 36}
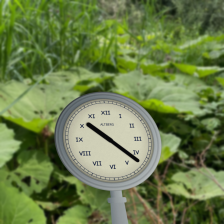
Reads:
{"hour": 10, "minute": 22}
